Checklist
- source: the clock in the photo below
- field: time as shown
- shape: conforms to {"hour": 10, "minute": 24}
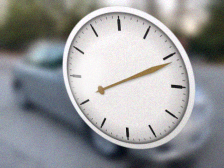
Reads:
{"hour": 8, "minute": 11}
